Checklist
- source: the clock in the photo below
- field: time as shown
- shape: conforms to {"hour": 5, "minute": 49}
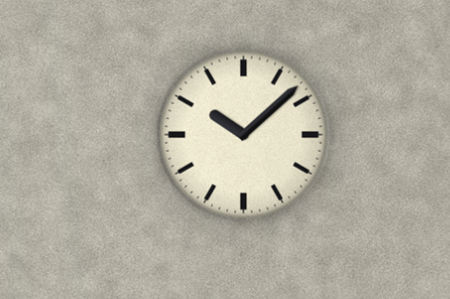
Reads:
{"hour": 10, "minute": 8}
